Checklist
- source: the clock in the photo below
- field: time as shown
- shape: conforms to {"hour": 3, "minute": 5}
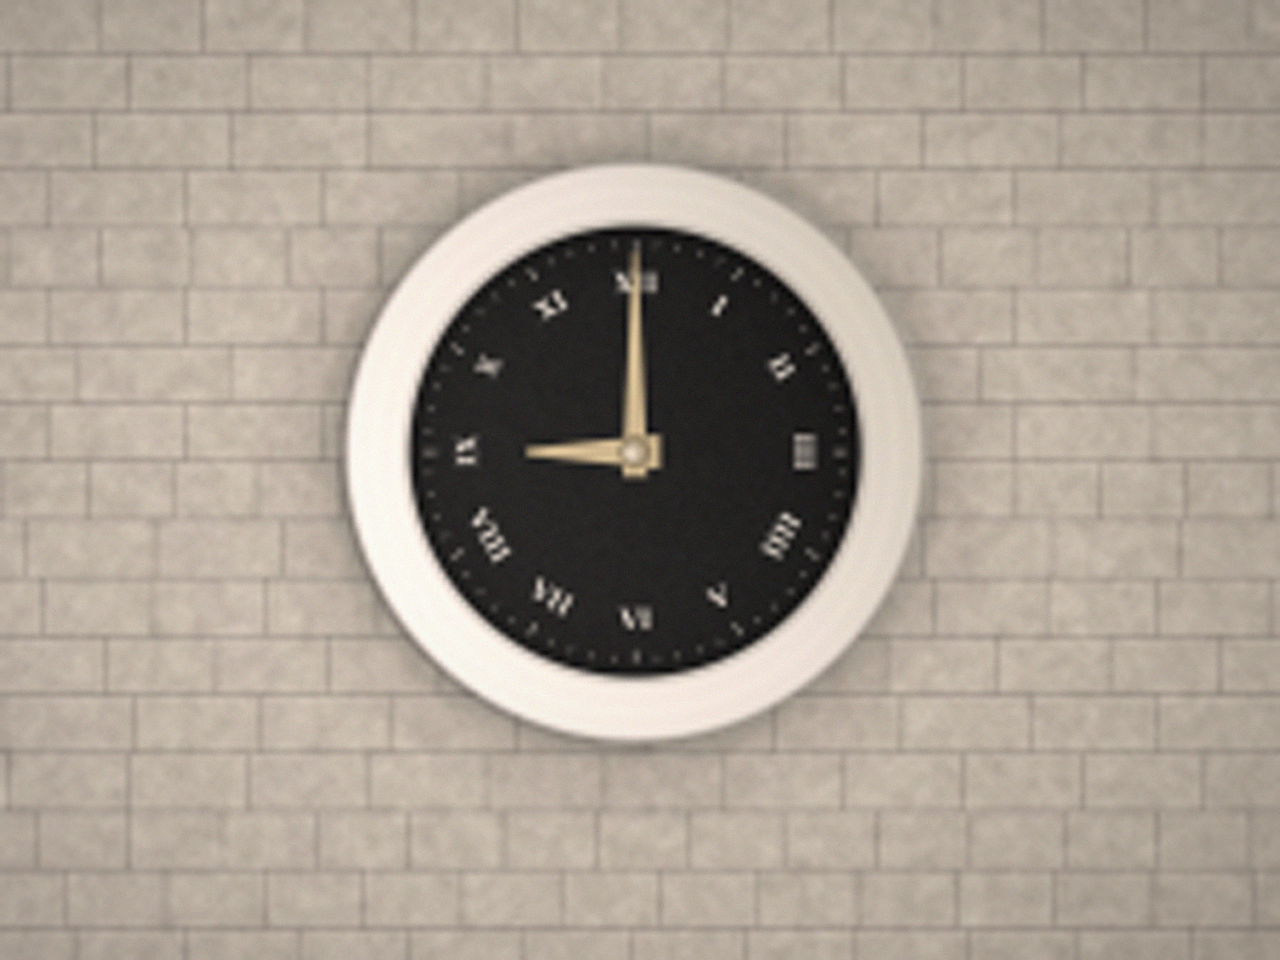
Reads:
{"hour": 9, "minute": 0}
